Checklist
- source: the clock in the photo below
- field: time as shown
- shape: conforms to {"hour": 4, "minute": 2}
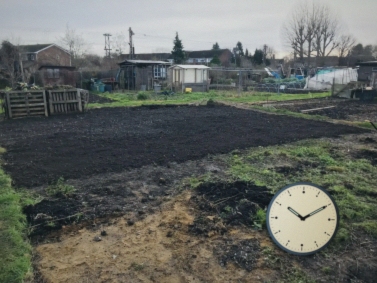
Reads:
{"hour": 10, "minute": 10}
